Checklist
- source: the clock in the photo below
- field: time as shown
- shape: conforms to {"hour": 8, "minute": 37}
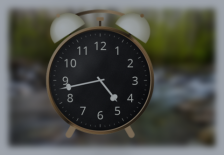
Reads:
{"hour": 4, "minute": 43}
